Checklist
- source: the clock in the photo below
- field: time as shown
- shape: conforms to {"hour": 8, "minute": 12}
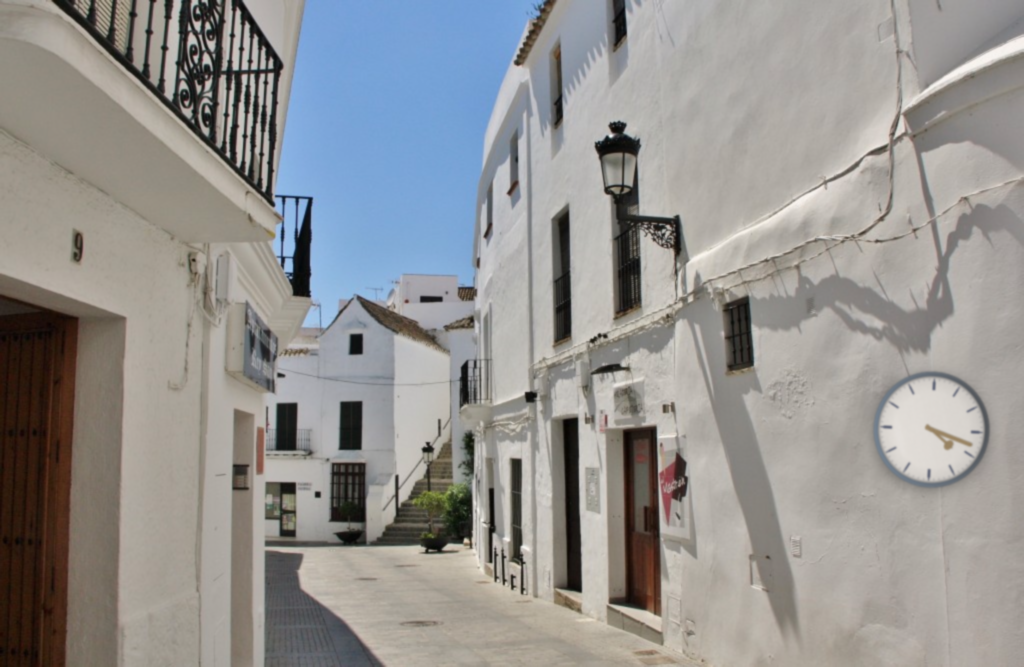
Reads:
{"hour": 4, "minute": 18}
